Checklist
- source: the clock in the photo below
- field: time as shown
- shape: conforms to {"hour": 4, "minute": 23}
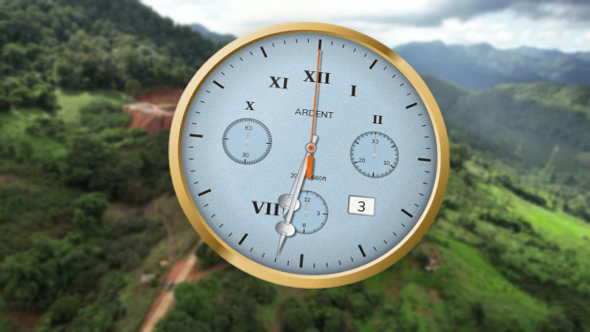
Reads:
{"hour": 6, "minute": 32}
